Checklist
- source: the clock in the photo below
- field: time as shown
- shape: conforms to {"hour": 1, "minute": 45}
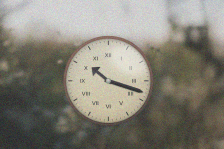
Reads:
{"hour": 10, "minute": 18}
